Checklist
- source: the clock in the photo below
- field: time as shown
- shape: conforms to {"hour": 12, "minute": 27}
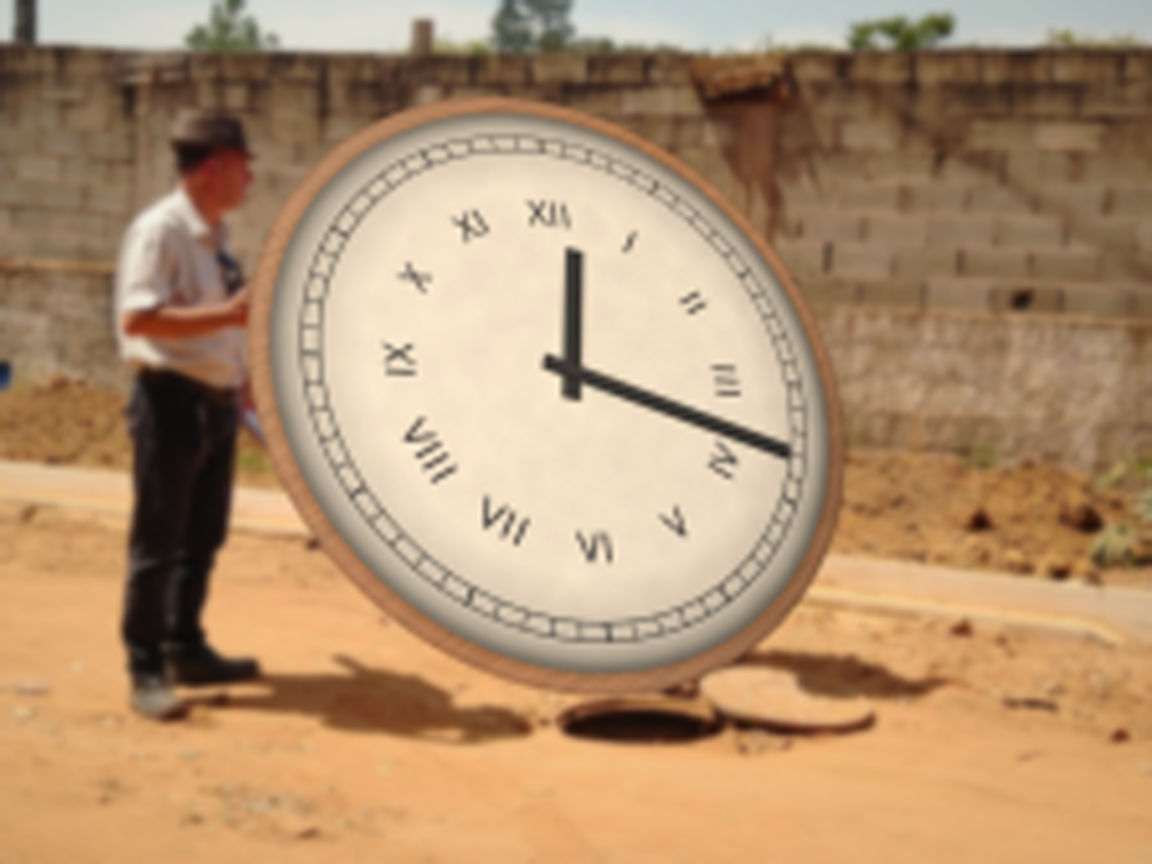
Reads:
{"hour": 12, "minute": 18}
